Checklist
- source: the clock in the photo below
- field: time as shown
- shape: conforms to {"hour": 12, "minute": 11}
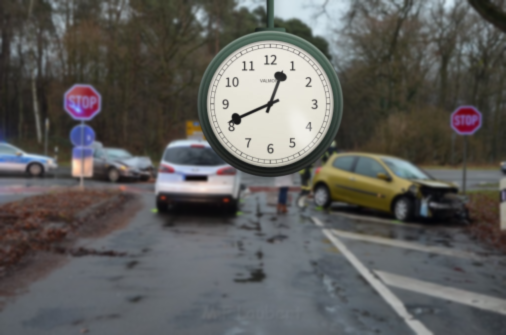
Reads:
{"hour": 12, "minute": 41}
